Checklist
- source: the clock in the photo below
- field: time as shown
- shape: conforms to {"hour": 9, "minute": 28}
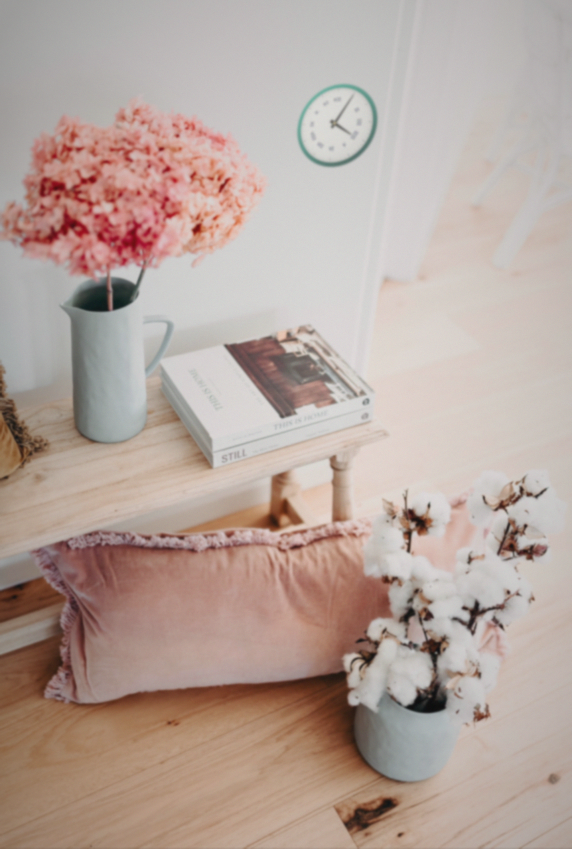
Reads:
{"hour": 4, "minute": 5}
